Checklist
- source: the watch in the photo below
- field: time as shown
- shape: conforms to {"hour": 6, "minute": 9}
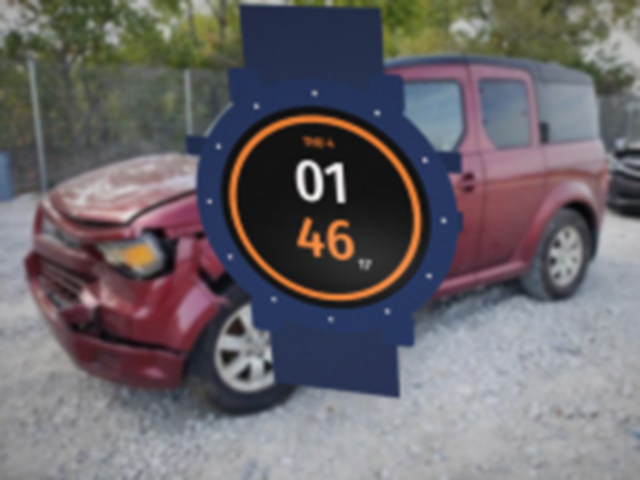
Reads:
{"hour": 1, "minute": 46}
